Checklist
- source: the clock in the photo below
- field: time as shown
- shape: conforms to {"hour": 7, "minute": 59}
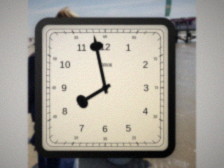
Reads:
{"hour": 7, "minute": 58}
